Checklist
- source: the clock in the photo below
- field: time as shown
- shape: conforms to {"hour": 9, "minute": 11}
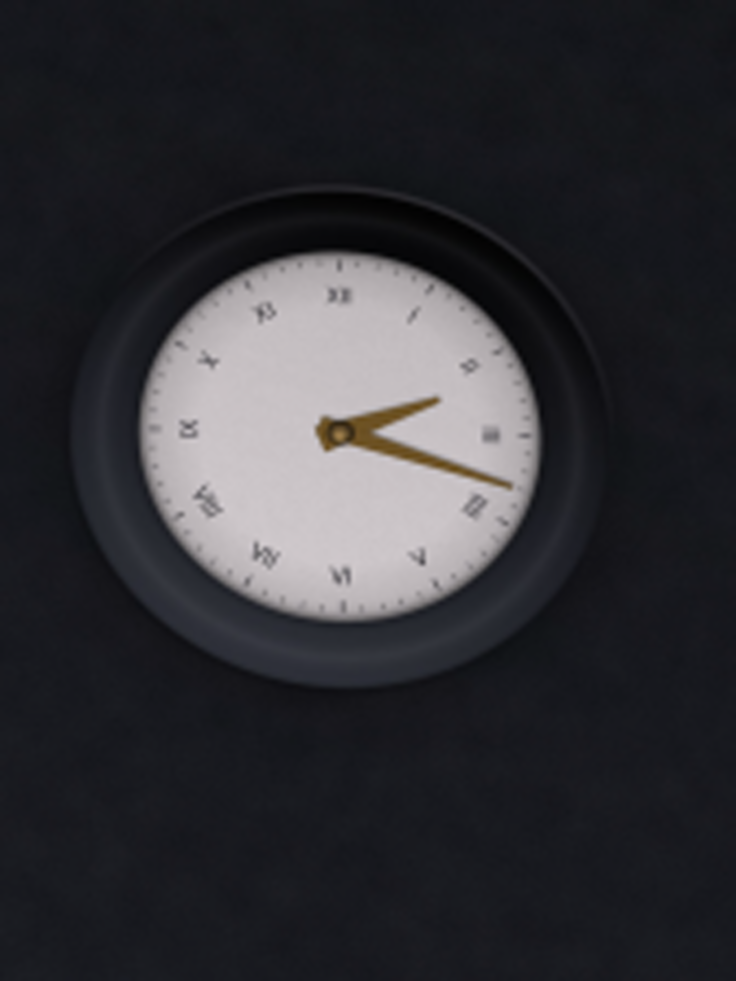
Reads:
{"hour": 2, "minute": 18}
